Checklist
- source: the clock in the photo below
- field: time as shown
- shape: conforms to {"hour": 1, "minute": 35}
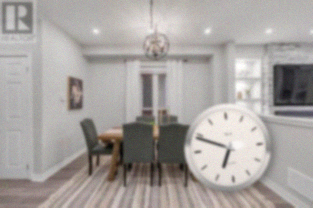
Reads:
{"hour": 6, "minute": 49}
